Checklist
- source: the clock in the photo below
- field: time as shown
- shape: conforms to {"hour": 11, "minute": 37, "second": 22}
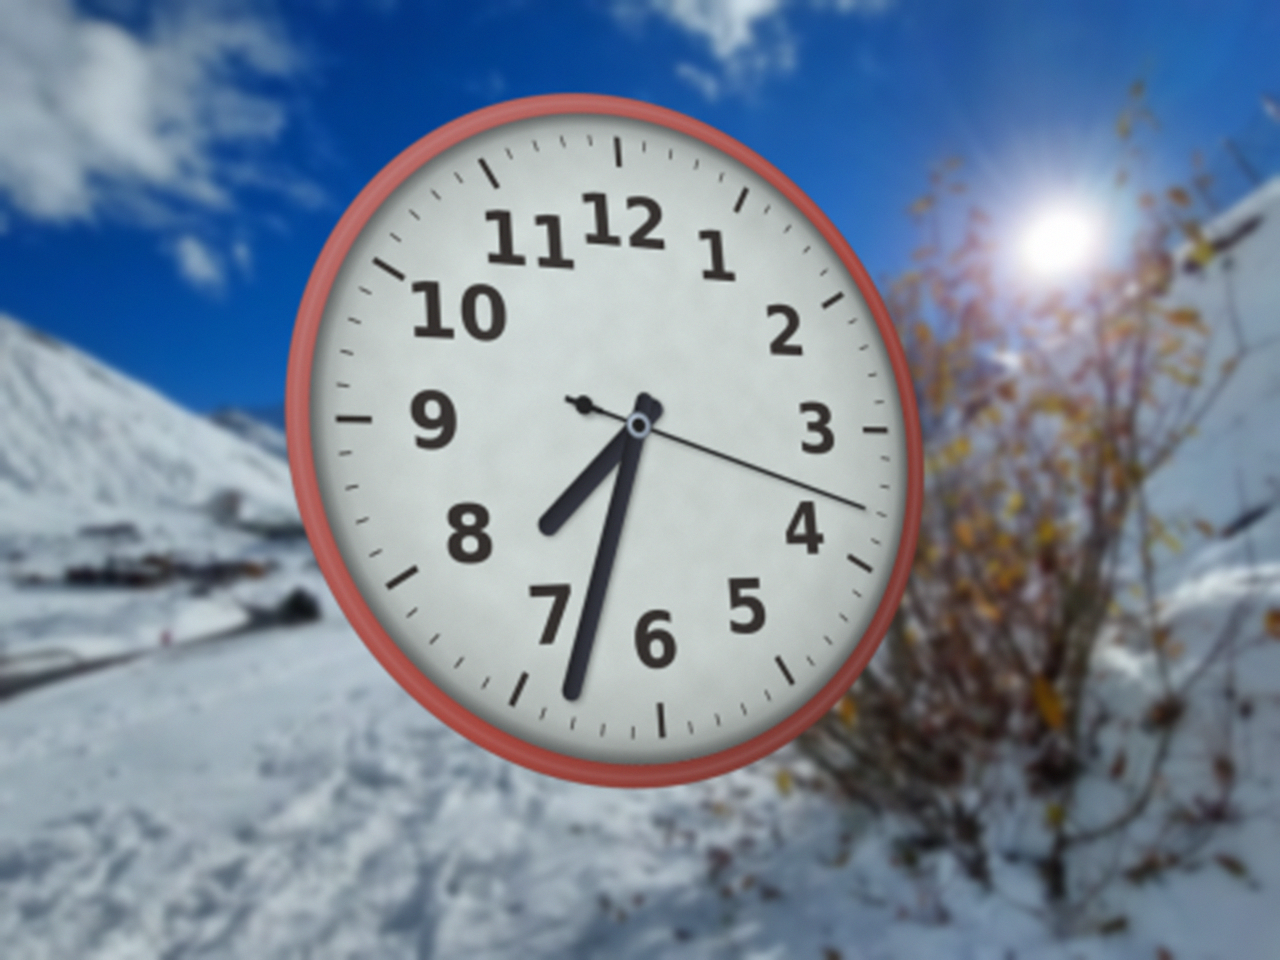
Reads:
{"hour": 7, "minute": 33, "second": 18}
